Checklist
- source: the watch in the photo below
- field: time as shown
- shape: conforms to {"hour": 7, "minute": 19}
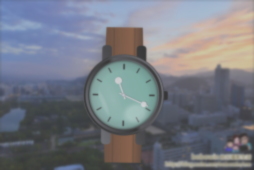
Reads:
{"hour": 11, "minute": 19}
